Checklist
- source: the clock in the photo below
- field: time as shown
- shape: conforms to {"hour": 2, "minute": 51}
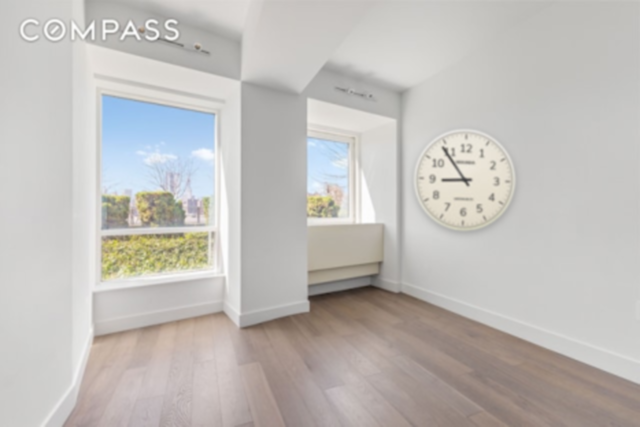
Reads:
{"hour": 8, "minute": 54}
